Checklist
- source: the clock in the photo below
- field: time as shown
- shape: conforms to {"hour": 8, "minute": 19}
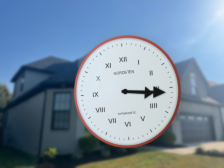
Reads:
{"hour": 3, "minute": 16}
